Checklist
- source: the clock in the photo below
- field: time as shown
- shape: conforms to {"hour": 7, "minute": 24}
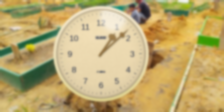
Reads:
{"hour": 1, "minute": 8}
